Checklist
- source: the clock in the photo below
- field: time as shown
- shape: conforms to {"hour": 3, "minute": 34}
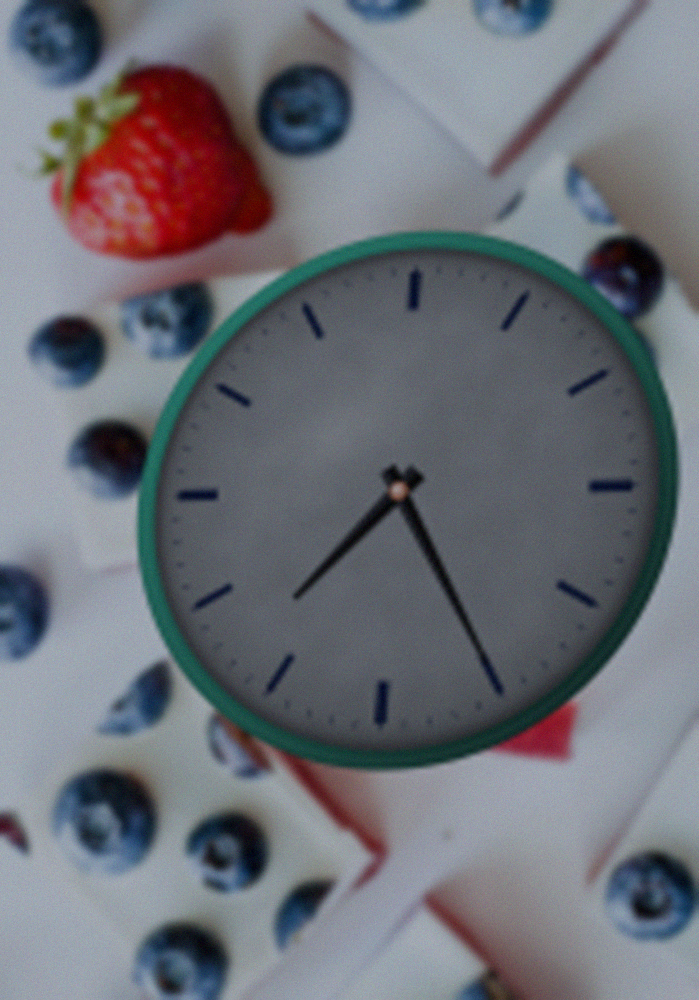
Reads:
{"hour": 7, "minute": 25}
